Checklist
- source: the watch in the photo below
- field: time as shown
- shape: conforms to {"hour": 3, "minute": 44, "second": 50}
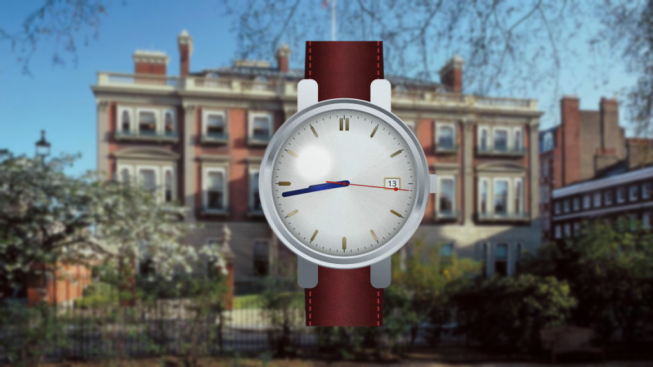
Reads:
{"hour": 8, "minute": 43, "second": 16}
